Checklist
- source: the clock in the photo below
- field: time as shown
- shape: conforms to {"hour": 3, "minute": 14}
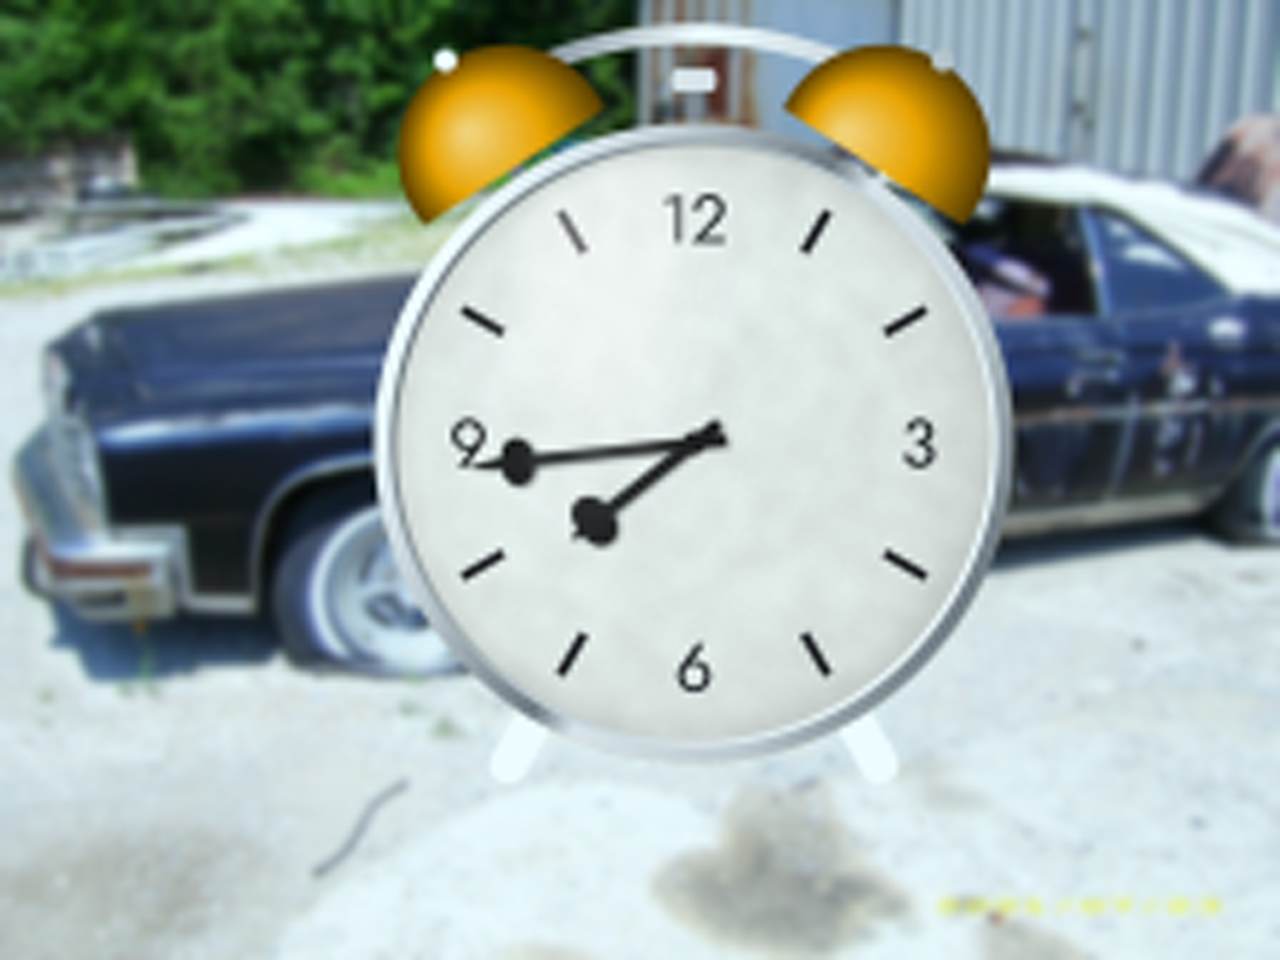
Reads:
{"hour": 7, "minute": 44}
